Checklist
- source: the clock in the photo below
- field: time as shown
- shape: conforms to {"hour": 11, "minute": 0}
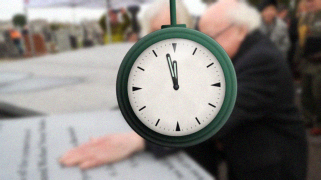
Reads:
{"hour": 11, "minute": 58}
